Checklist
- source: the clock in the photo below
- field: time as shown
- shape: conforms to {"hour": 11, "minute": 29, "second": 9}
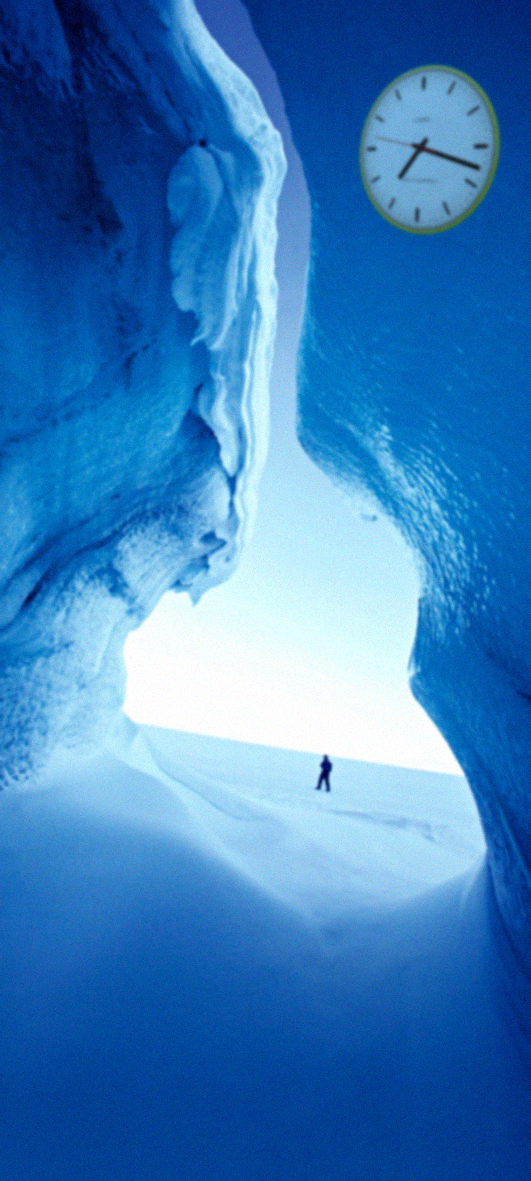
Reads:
{"hour": 7, "minute": 17, "second": 47}
